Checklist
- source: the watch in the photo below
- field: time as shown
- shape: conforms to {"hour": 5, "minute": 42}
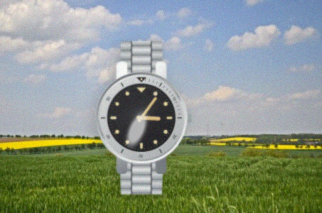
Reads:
{"hour": 3, "minute": 6}
